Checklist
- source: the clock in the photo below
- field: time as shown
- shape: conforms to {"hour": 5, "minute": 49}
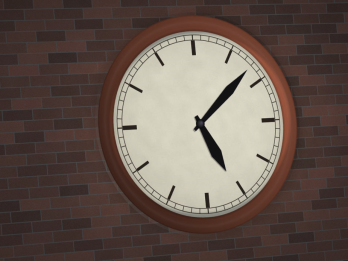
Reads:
{"hour": 5, "minute": 8}
